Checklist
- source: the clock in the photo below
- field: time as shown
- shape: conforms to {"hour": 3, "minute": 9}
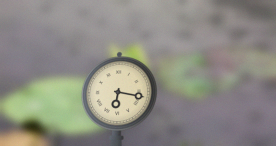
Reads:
{"hour": 6, "minute": 17}
